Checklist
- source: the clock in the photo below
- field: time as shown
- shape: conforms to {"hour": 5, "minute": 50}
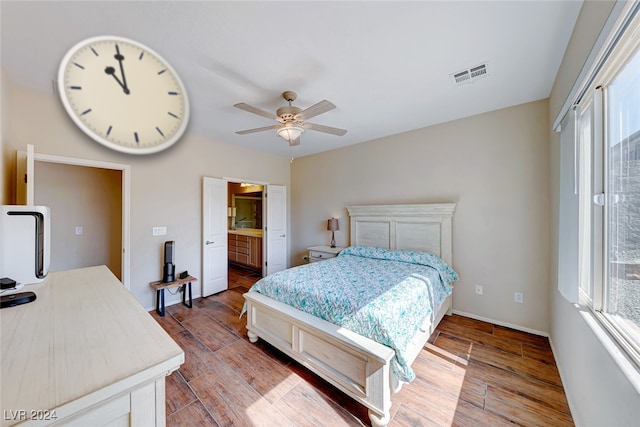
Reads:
{"hour": 11, "minute": 0}
